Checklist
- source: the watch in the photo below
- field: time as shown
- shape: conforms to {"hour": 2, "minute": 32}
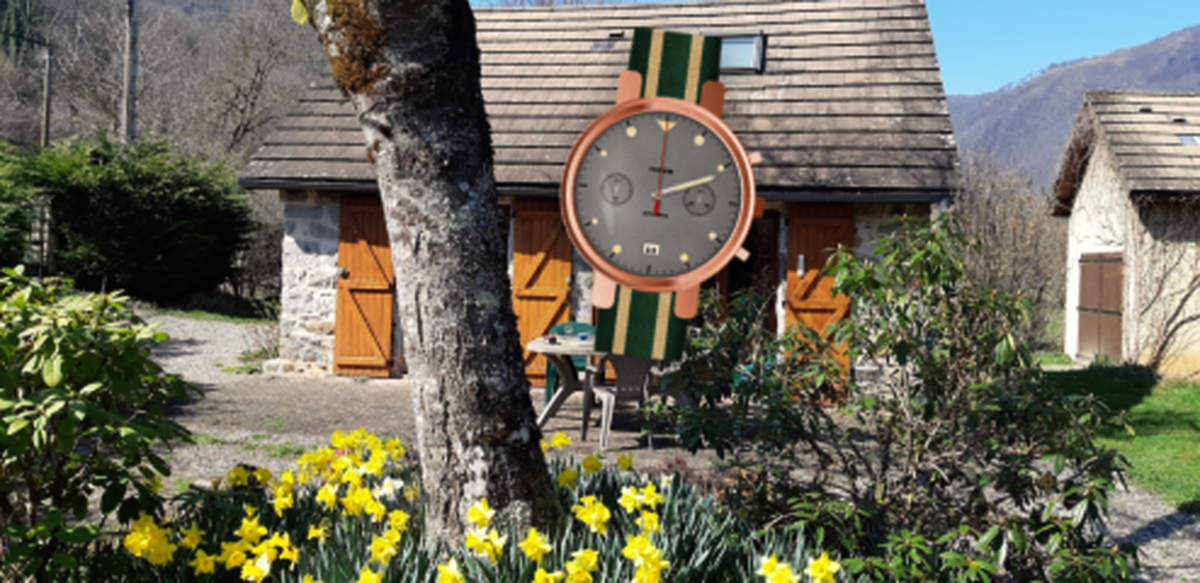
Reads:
{"hour": 2, "minute": 11}
